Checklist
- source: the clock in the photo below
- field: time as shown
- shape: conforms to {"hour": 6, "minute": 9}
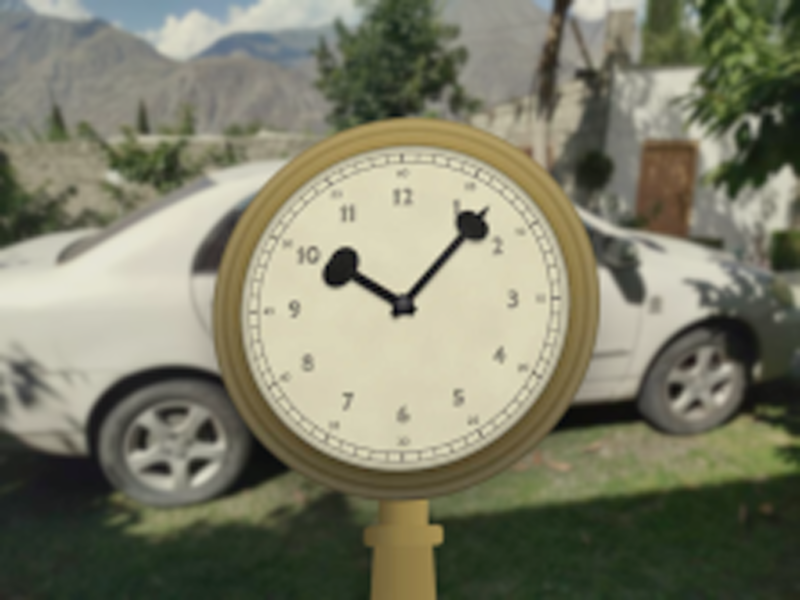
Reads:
{"hour": 10, "minute": 7}
